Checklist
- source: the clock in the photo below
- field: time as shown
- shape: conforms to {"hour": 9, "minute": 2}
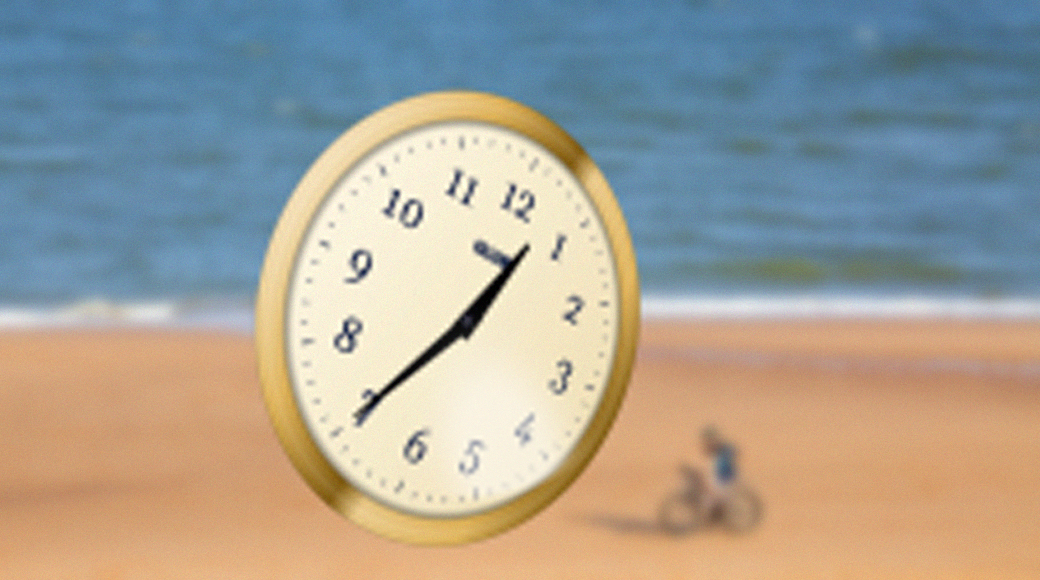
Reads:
{"hour": 12, "minute": 35}
